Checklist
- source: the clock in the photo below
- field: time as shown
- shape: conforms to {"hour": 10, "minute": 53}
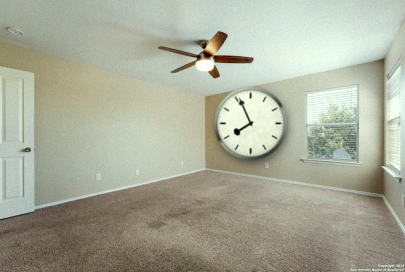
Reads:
{"hour": 7, "minute": 56}
